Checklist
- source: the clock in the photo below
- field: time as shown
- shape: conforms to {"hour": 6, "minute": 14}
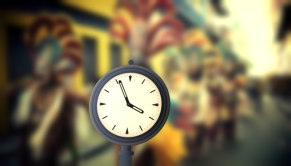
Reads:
{"hour": 3, "minute": 56}
